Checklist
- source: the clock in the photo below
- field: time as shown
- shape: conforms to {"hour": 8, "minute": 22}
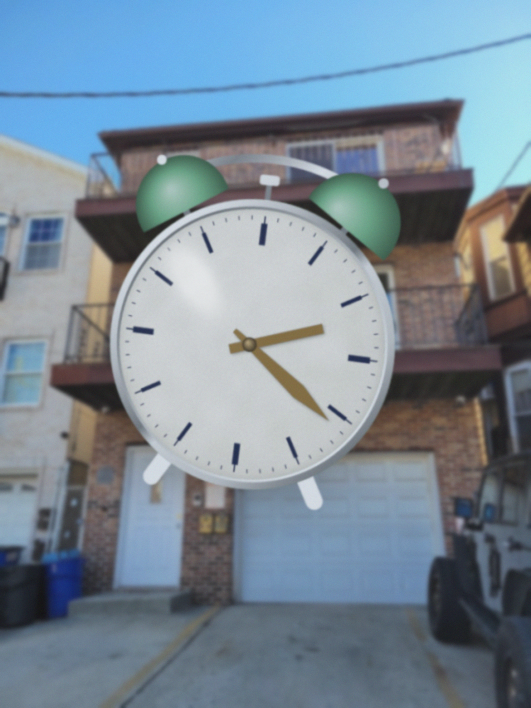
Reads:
{"hour": 2, "minute": 21}
